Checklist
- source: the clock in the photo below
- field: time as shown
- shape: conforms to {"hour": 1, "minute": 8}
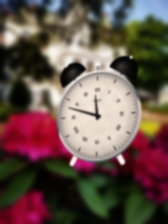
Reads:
{"hour": 11, "minute": 48}
